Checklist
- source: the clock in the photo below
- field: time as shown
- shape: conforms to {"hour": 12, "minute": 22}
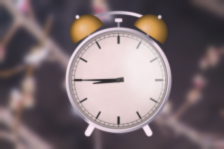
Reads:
{"hour": 8, "minute": 45}
